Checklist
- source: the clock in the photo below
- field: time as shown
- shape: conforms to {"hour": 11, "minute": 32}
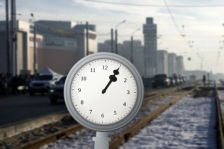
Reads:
{"hour": 1, "minute": 5}
